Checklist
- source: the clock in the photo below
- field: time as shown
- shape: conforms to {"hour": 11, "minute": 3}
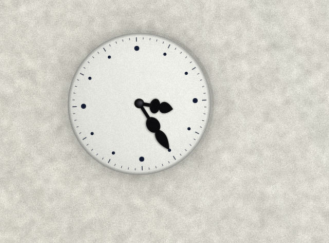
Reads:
{"hour": 3, "minute": 25}
